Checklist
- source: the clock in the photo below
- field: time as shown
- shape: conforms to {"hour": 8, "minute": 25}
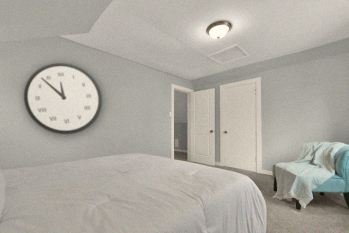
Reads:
{"hour": 11, "minute": 53}
